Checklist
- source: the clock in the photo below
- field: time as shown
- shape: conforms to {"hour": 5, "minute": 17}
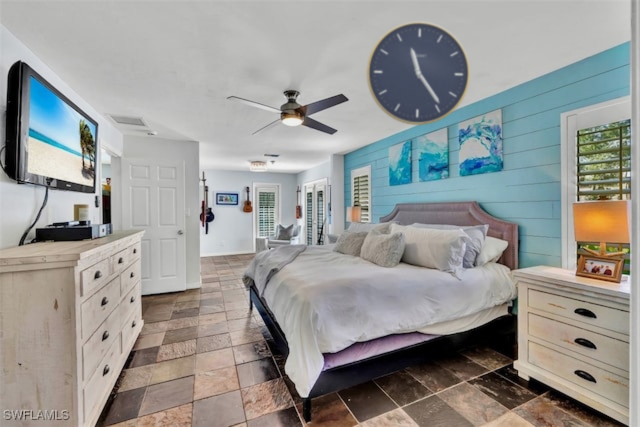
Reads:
{"hour": 11, "minute": 24}
